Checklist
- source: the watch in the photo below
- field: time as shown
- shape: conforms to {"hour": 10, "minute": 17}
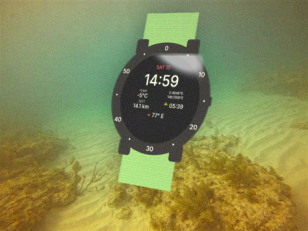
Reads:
{"hour": 14, "minute": 59}
